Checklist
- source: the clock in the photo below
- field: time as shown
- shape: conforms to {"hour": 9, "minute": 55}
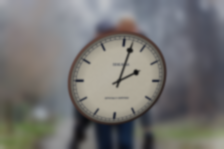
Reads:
{"hour": 2, "minute": 2}
